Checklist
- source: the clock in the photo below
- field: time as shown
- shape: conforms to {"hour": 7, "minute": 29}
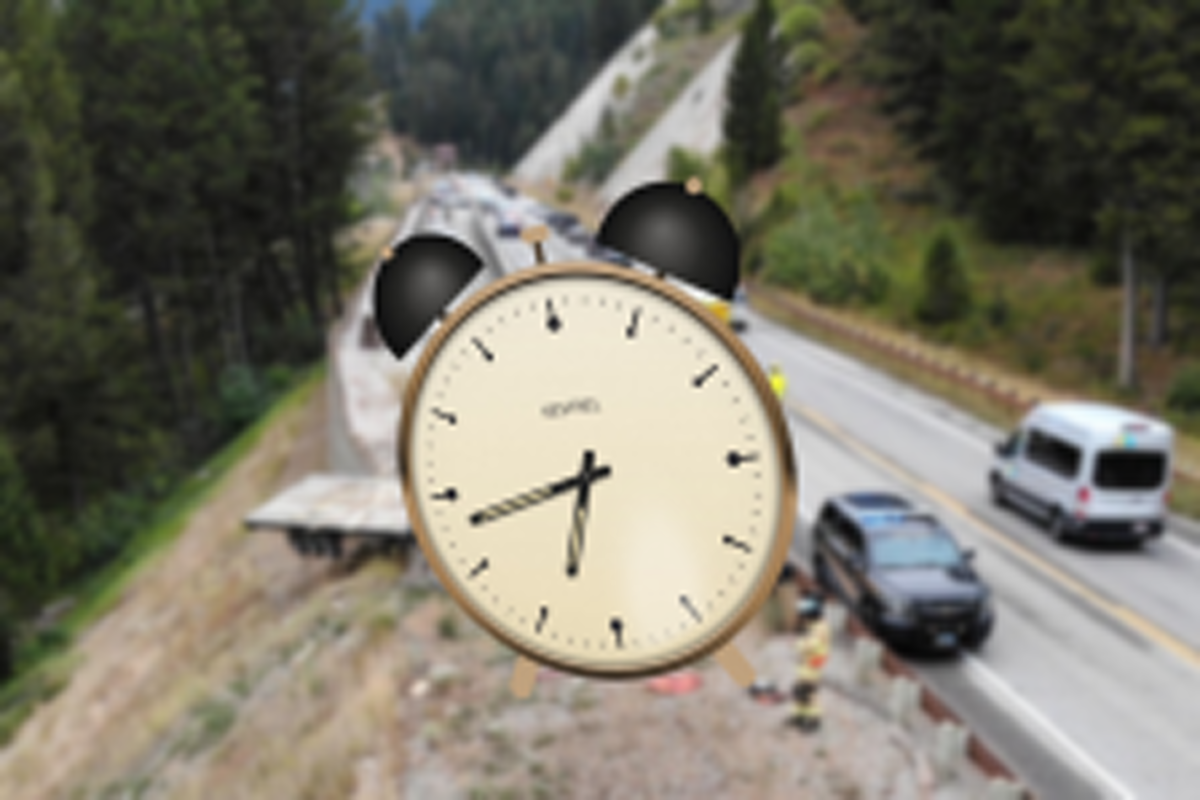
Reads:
{"hour": 6, "minute": 43}
